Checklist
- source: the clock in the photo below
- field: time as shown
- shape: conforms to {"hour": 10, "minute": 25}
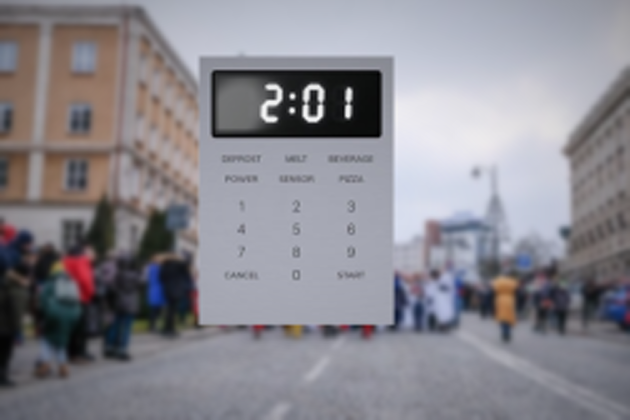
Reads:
{"hour": 2, "minute": 1}
